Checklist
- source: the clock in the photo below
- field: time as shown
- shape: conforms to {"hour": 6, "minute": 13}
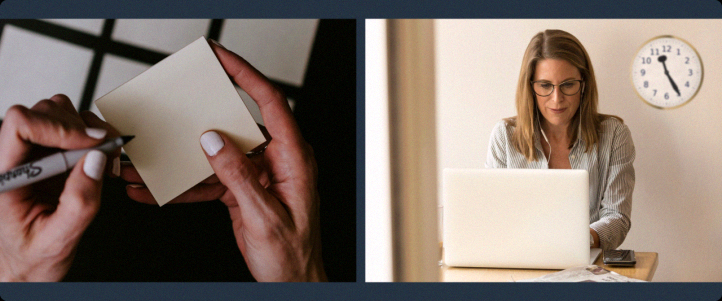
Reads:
{"hour": 11, "minute": 25}
